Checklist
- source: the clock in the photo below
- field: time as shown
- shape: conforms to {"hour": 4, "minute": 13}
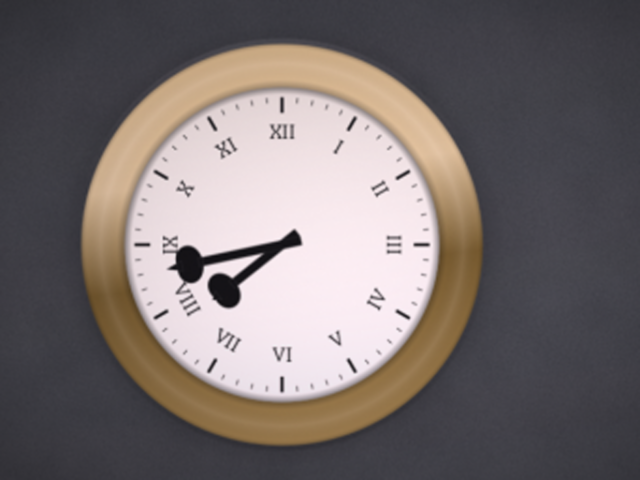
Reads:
{"hour": 7, "minute": 43}
